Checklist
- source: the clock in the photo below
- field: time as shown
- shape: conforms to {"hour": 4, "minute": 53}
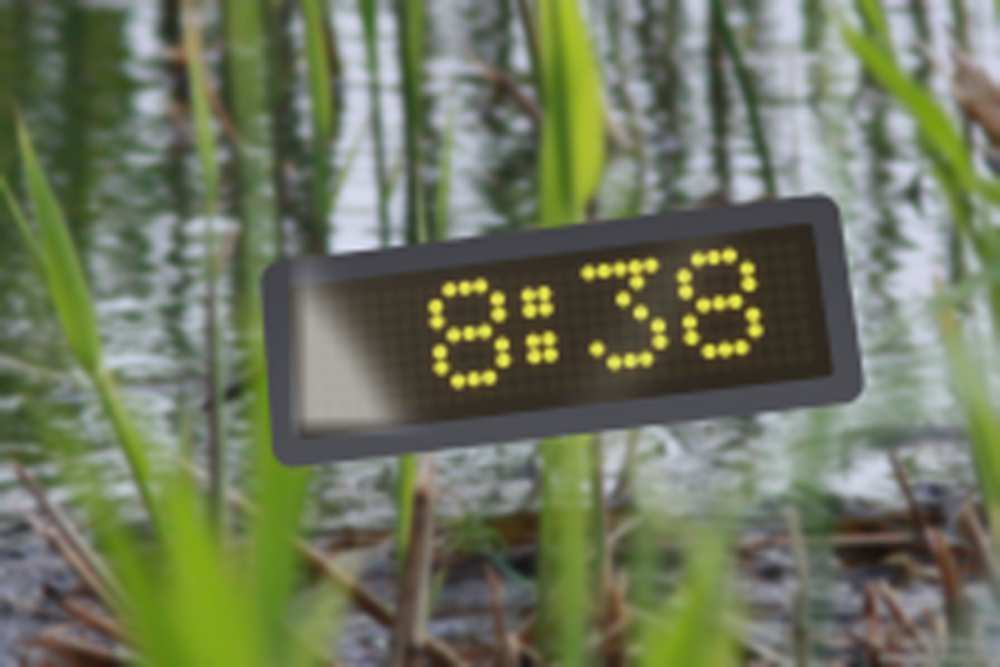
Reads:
{"hour": 8, "minute": 38}
